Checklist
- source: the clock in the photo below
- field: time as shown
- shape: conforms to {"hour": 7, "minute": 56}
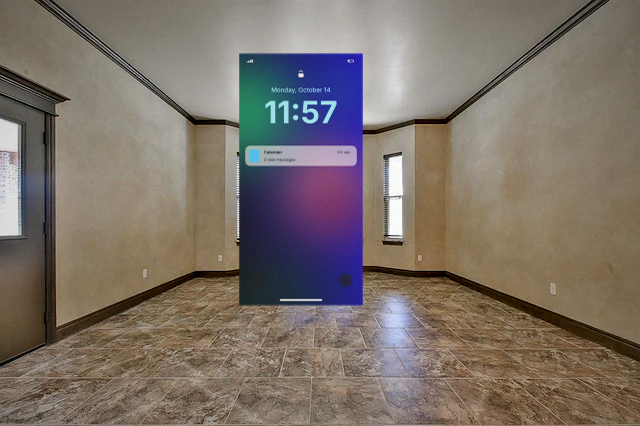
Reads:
{"hour": 11, "minute": 57}
